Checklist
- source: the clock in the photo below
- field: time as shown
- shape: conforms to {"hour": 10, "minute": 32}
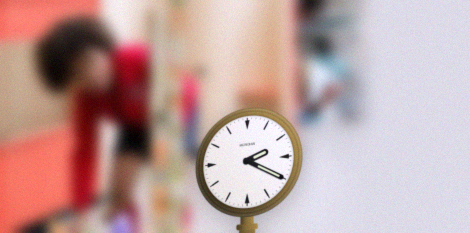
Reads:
{"hour": 2, "minute": 20}
